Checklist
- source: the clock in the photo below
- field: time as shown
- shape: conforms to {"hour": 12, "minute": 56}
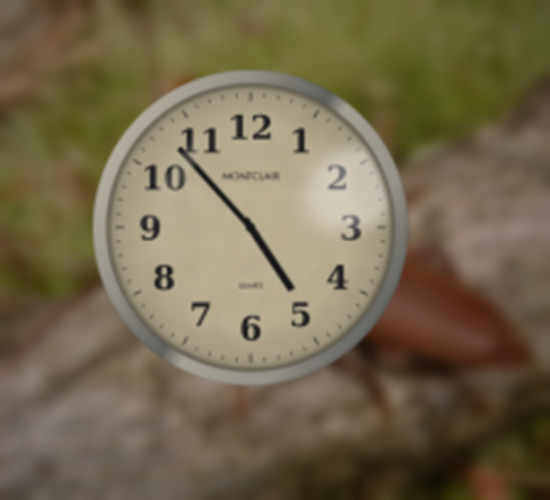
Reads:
{"hour": 4, "minute": 53}
